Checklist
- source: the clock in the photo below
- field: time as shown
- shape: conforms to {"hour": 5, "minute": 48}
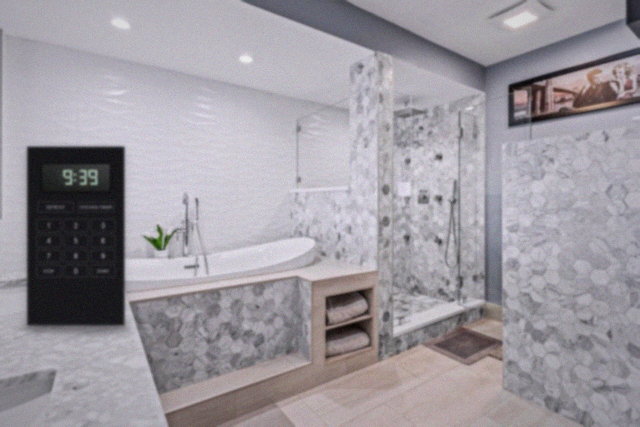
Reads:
{"hour": 9, "minute": 39}
